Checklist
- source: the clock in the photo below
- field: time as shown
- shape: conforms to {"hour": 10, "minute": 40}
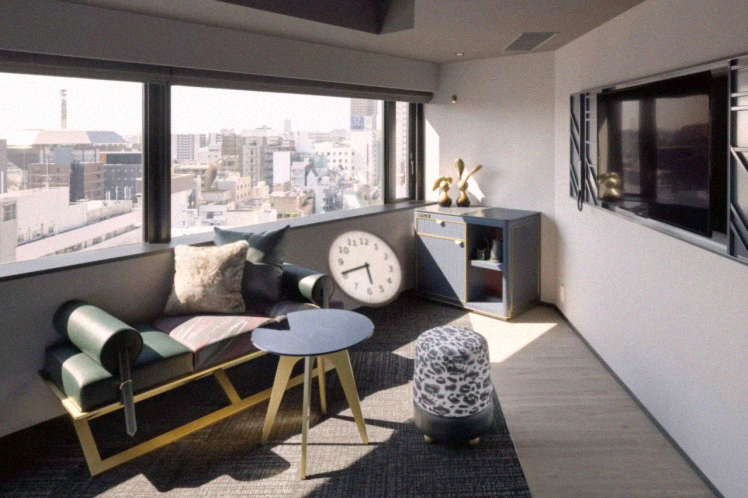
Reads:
{"hour": 5, "minute": 41}
